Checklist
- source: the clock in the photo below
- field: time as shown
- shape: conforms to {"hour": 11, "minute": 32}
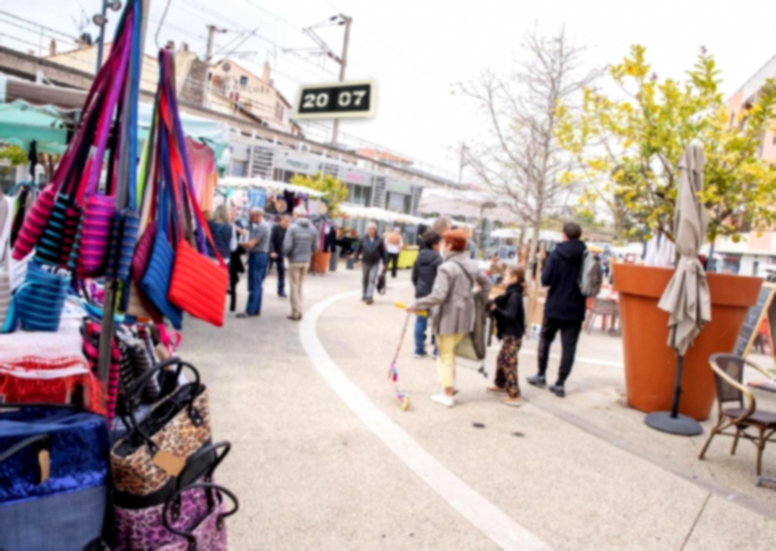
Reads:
{"hour": 20, "minute": 7}
